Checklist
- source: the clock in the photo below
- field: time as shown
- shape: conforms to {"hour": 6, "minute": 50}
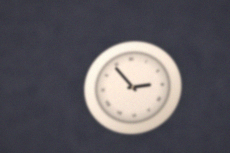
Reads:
{"hour": 2, "minute": 54}
